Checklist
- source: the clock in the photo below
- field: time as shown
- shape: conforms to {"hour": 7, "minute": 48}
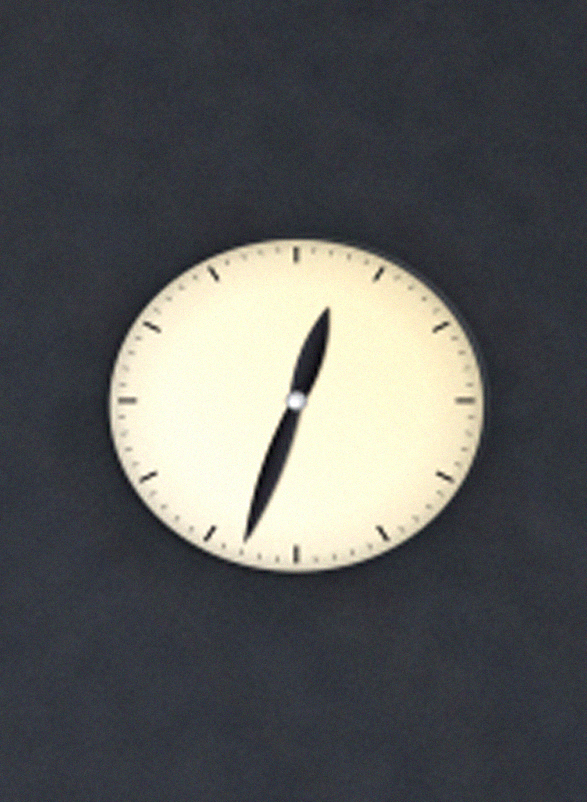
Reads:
{"hour": 12, "minute": 33}
